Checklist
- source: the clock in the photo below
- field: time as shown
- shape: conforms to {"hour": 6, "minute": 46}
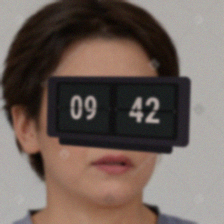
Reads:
{"hour": 9, "minute": 42}
